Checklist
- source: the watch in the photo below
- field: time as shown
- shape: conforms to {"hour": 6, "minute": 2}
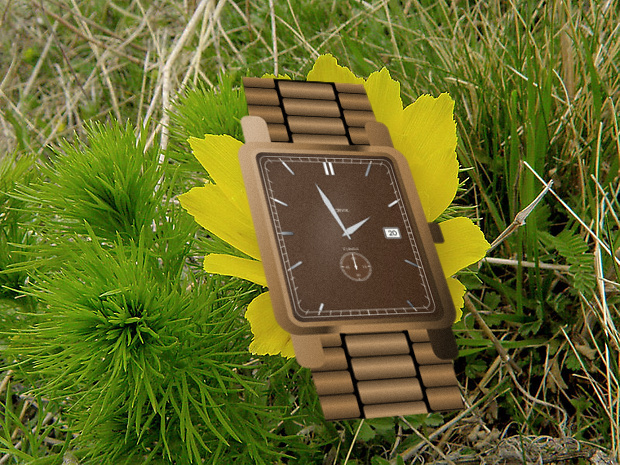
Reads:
{"hour": 1, "minute": 57}
